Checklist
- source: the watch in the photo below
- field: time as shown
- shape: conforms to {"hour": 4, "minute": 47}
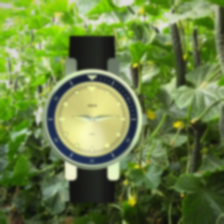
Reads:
{"hour": 9, "minute": 14}
